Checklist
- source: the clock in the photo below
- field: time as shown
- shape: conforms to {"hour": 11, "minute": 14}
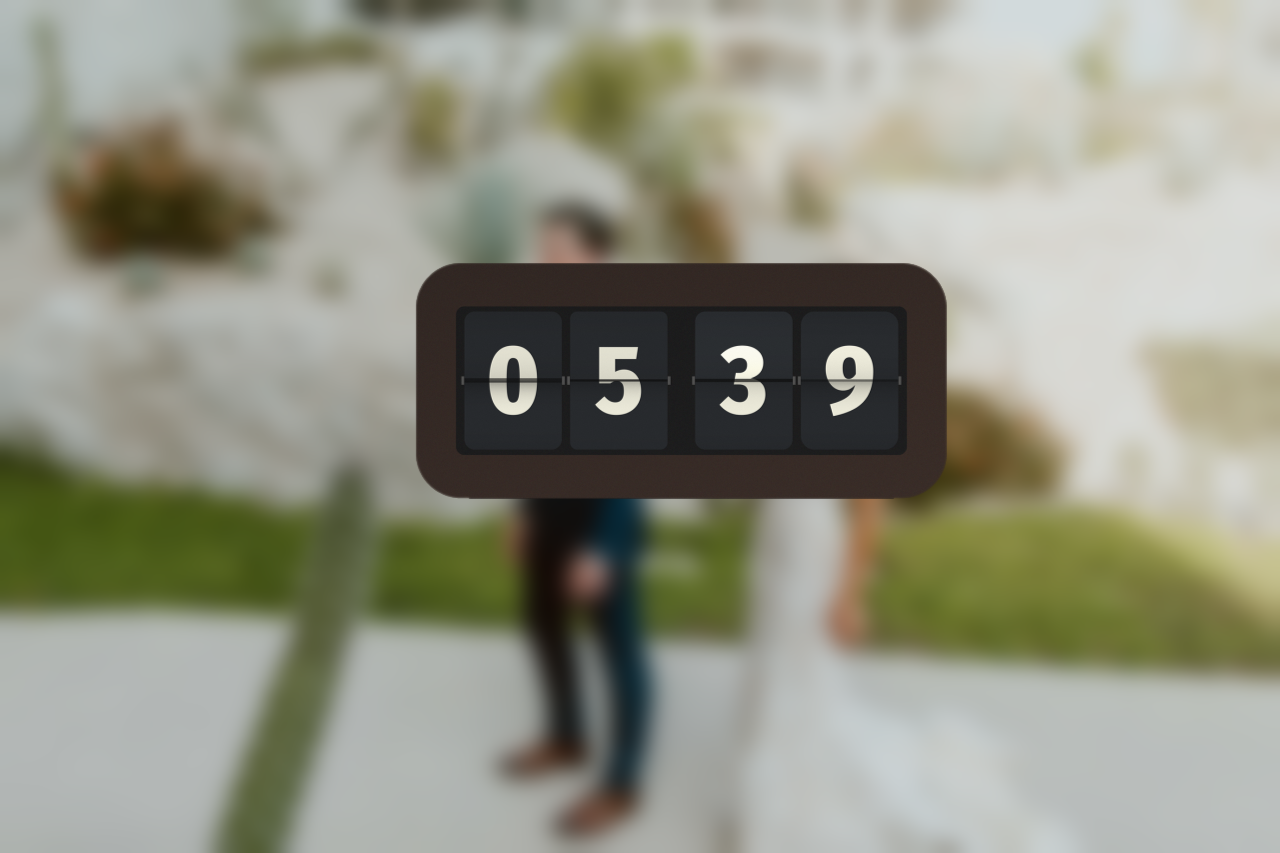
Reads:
{"hour": 5, "minute": 39}
